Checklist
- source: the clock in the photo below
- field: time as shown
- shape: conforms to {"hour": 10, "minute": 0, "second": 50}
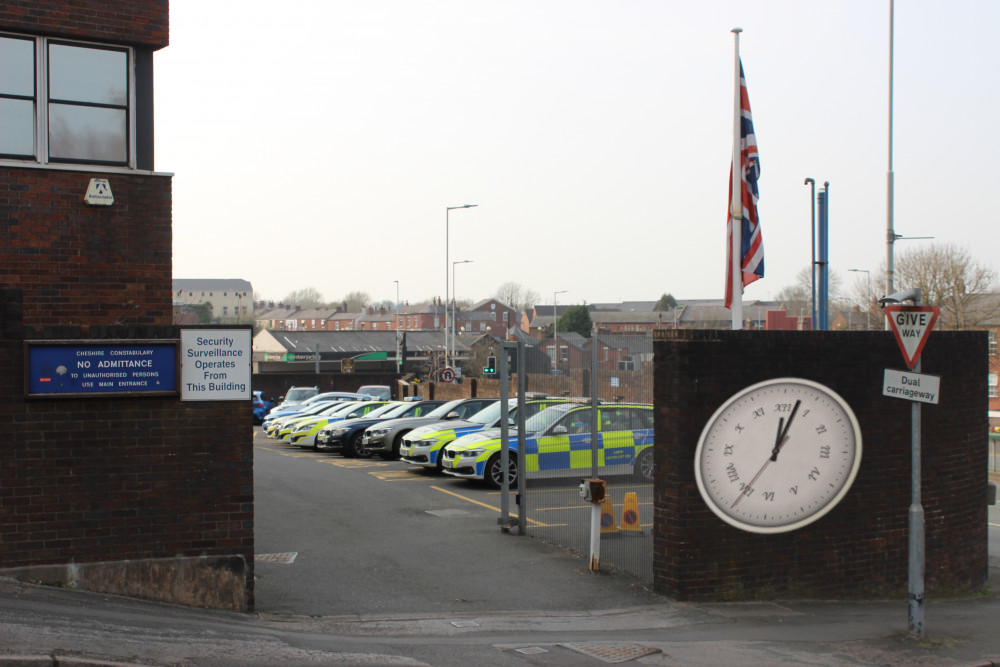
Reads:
{"hour": 12, "minute": 2, "second": 35}
